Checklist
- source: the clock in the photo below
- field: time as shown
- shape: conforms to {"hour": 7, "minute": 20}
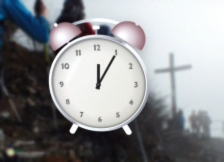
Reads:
{"hour": 12, "minute": 5}
